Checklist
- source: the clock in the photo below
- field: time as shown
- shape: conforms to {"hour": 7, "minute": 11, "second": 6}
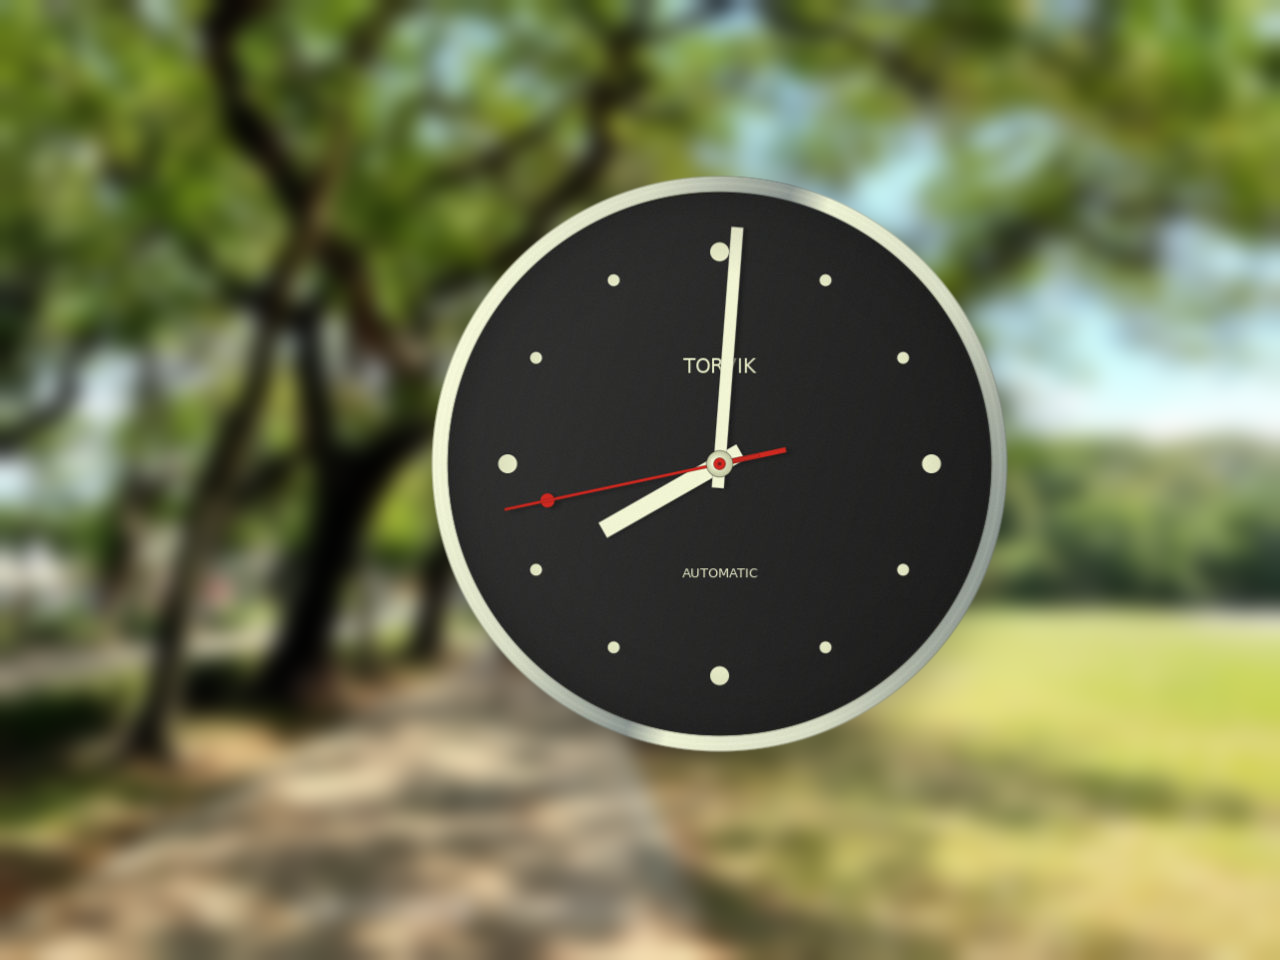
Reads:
{"hour": 8, "minute": 0, "second": 43}
